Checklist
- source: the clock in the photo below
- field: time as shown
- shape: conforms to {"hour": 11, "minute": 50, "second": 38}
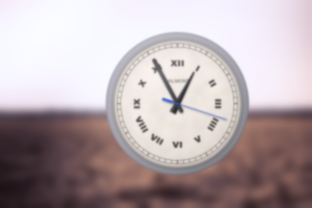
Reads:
{"hour": 12, "minute": 55, "second": 18}
